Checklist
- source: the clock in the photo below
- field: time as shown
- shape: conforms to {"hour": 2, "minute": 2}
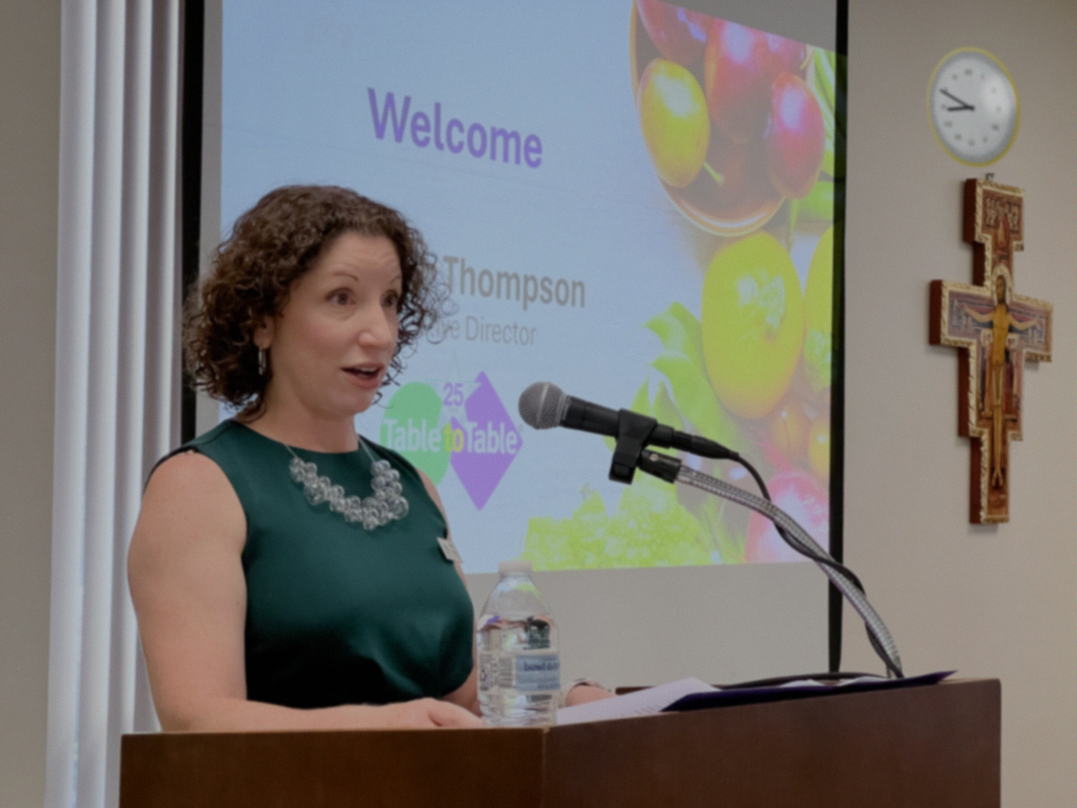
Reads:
{"hour": 8, "minute": 49}
